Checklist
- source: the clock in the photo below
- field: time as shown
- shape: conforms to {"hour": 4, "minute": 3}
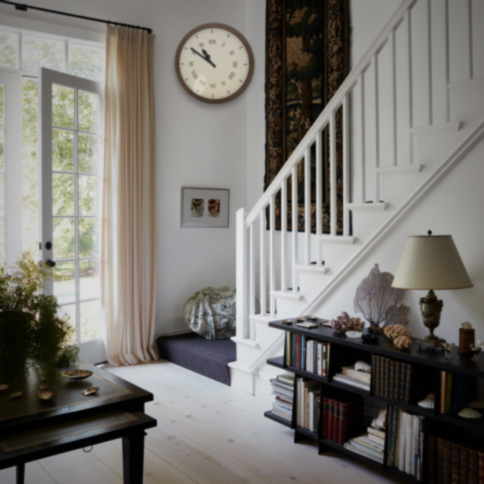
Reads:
{"hour": 10, "minute": 51}
